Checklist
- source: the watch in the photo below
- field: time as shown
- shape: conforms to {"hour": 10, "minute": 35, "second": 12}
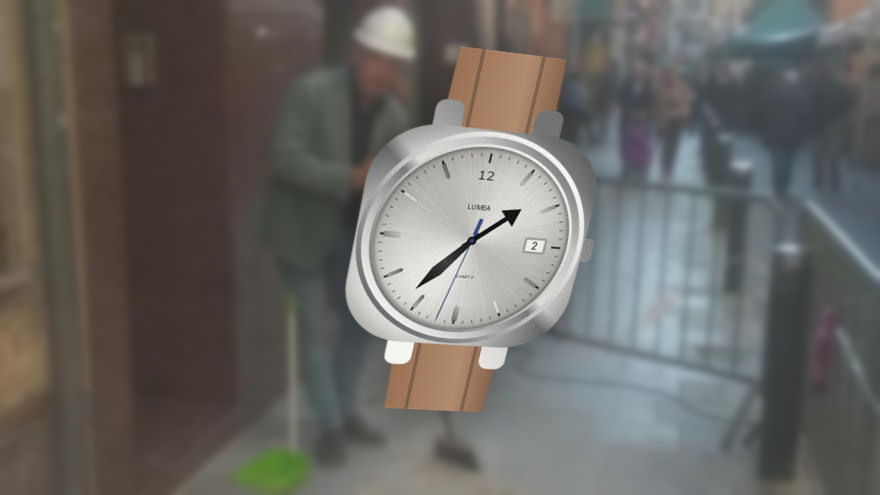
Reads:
{"hour": 1, "minute": 36, "second": 32}
